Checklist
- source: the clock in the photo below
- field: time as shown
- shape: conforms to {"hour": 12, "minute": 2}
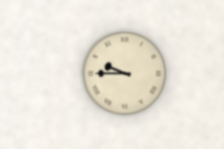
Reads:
{"hour": 9, "minute": 45}
